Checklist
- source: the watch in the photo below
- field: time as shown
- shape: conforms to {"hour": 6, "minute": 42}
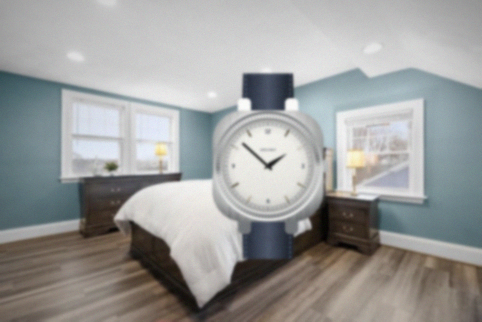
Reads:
{"hour": 1, "minute": 52}
